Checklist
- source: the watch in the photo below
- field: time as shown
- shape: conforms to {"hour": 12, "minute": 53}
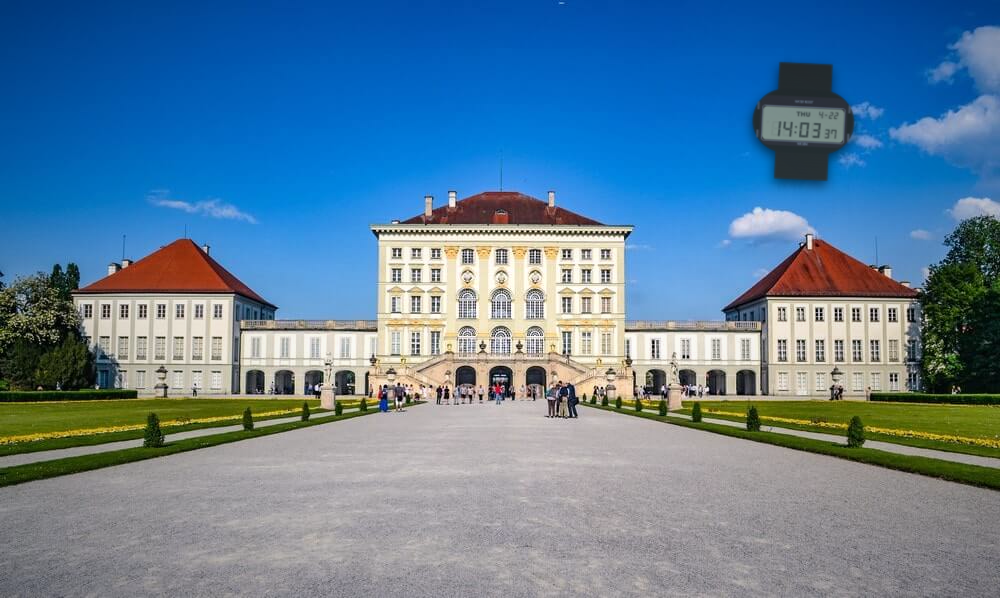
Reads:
{"hour": 14, "minute": 3}
